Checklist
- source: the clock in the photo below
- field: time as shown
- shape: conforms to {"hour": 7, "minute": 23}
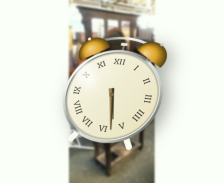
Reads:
{"hour": 5, "minute": 28}
